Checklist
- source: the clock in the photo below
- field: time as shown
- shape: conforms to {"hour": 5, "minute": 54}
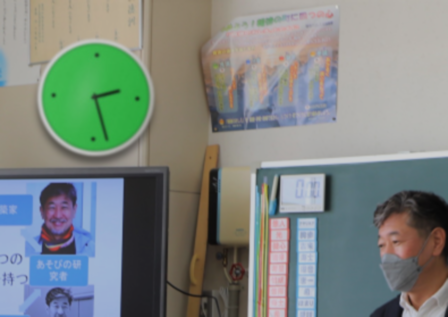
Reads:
{"hour": 2, "minute": 27}
